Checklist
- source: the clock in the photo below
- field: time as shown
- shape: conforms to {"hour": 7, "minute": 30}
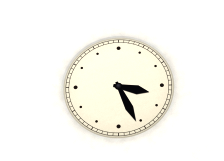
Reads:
{"hour": 3, "minute": 26}
